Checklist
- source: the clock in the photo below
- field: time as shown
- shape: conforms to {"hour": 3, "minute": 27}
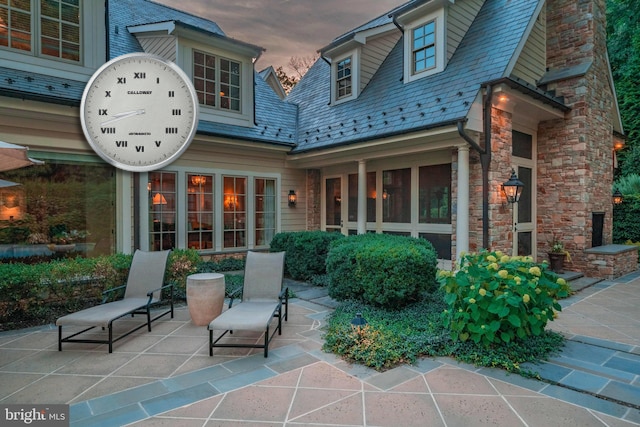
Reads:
{"hour": 8, "minute": 42}
